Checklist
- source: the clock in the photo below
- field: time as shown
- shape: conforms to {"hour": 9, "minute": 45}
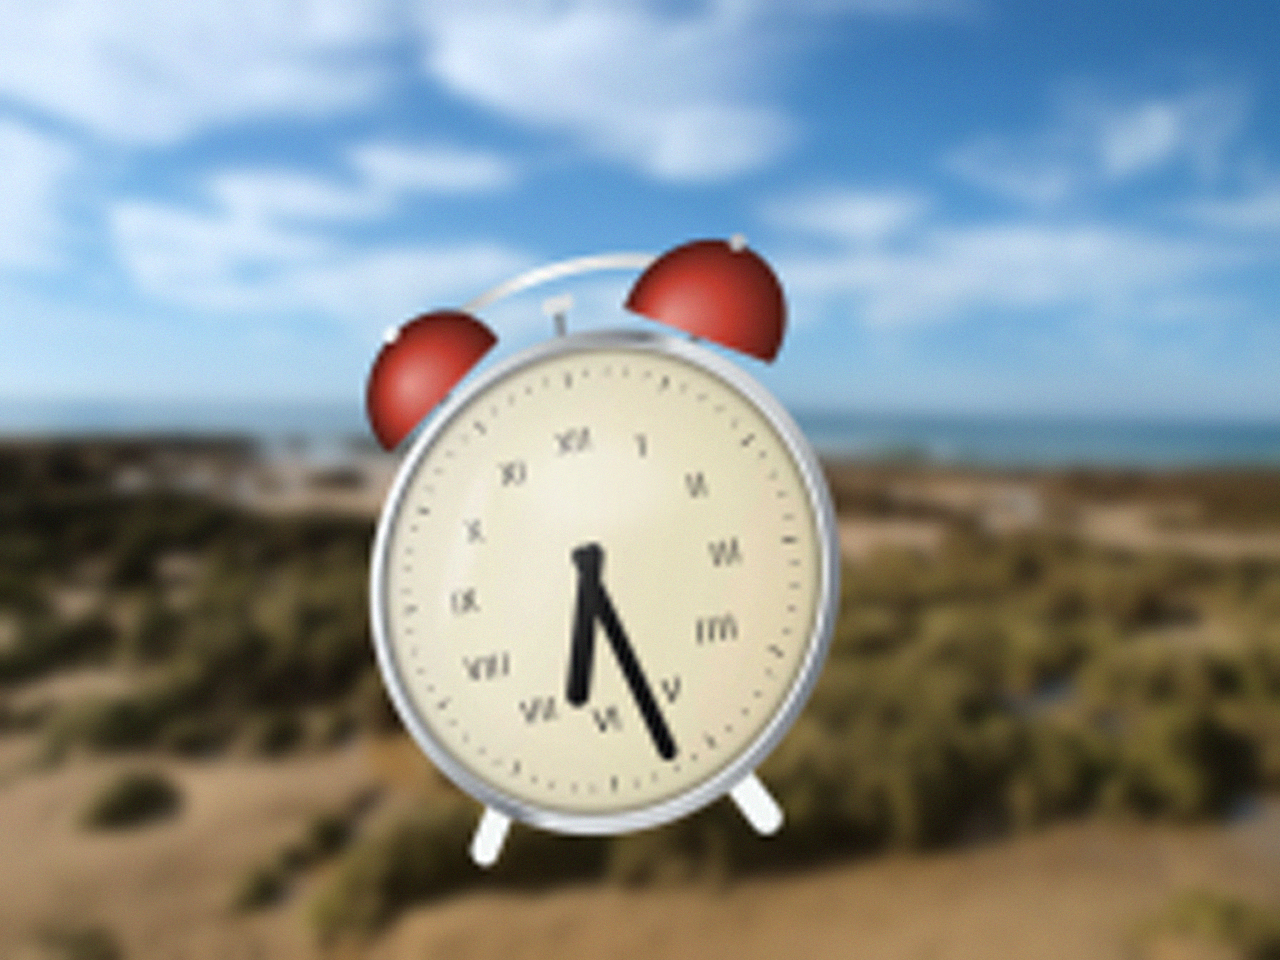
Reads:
{"hour": 6, "minute": 27}
